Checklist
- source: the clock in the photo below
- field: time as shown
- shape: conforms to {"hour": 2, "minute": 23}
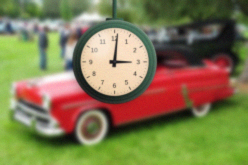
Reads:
{"hour": 3, "minute": 1}
